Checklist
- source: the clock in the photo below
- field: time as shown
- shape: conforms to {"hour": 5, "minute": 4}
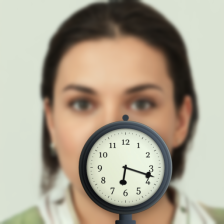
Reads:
{"hour": 6, "minute": 18}
